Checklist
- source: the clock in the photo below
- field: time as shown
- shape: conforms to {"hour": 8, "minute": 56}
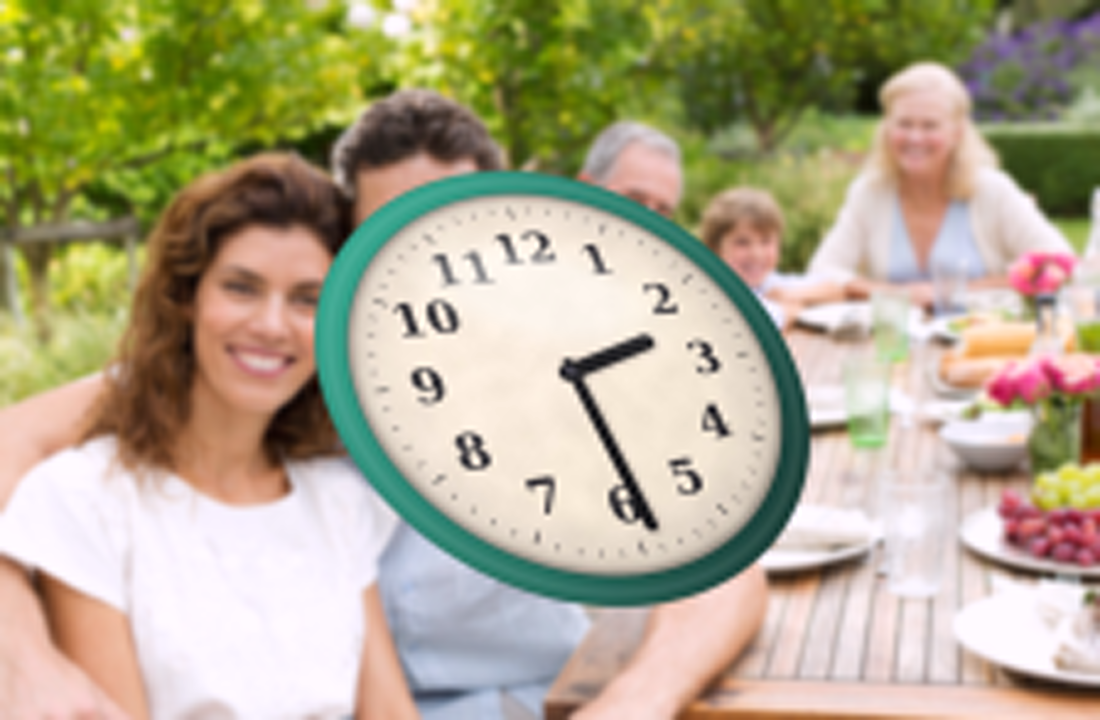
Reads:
{"hour": 2, "minute": 29}
